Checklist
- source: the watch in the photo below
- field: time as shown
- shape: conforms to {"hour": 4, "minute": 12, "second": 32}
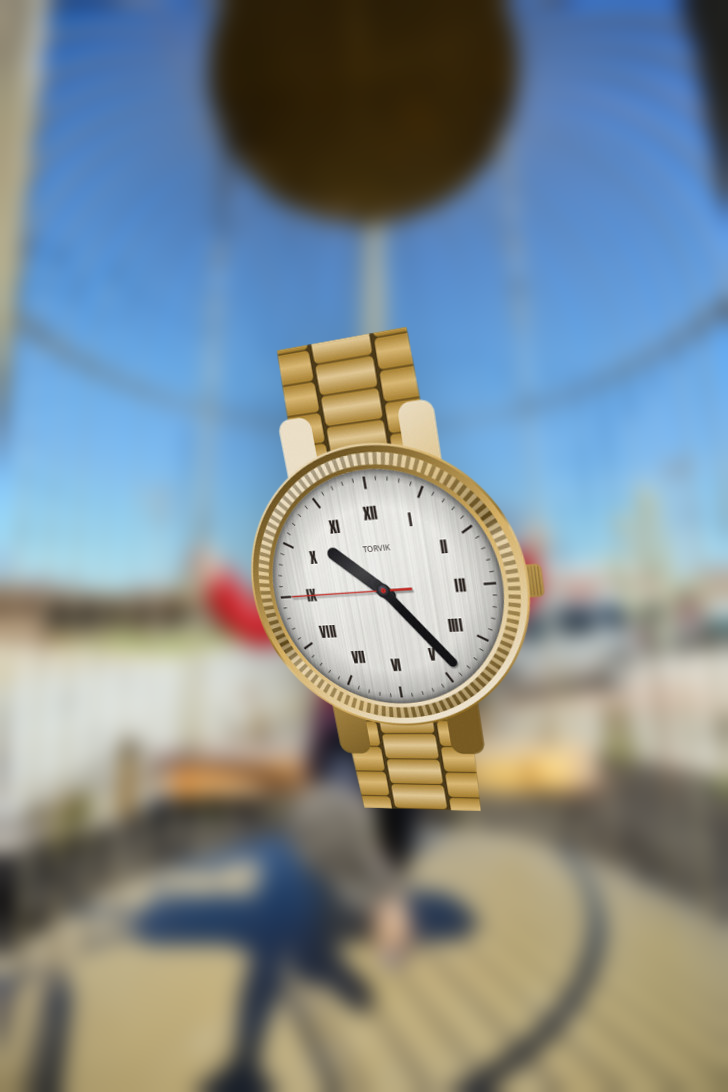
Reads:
{"hour": 10, "minute": 23, "second": 45}
